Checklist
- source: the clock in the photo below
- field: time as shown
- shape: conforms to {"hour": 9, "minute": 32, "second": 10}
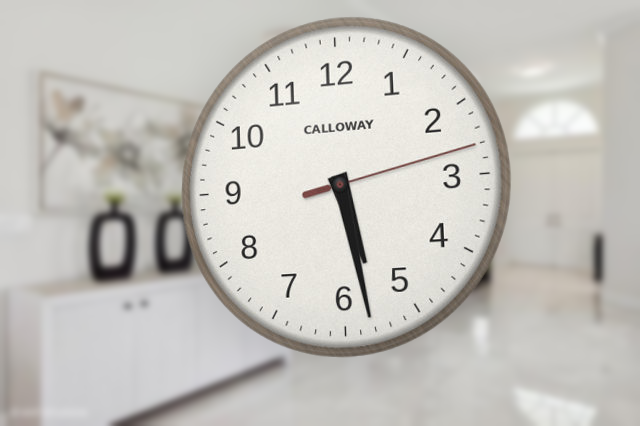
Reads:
{"hour": 5, "minute": 28, "second": 13}
